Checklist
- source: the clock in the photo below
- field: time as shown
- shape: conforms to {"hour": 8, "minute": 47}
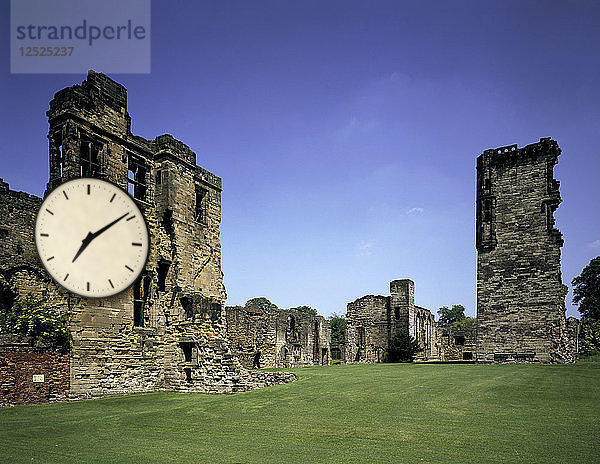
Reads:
{"hour": 7, "minute": 9}
